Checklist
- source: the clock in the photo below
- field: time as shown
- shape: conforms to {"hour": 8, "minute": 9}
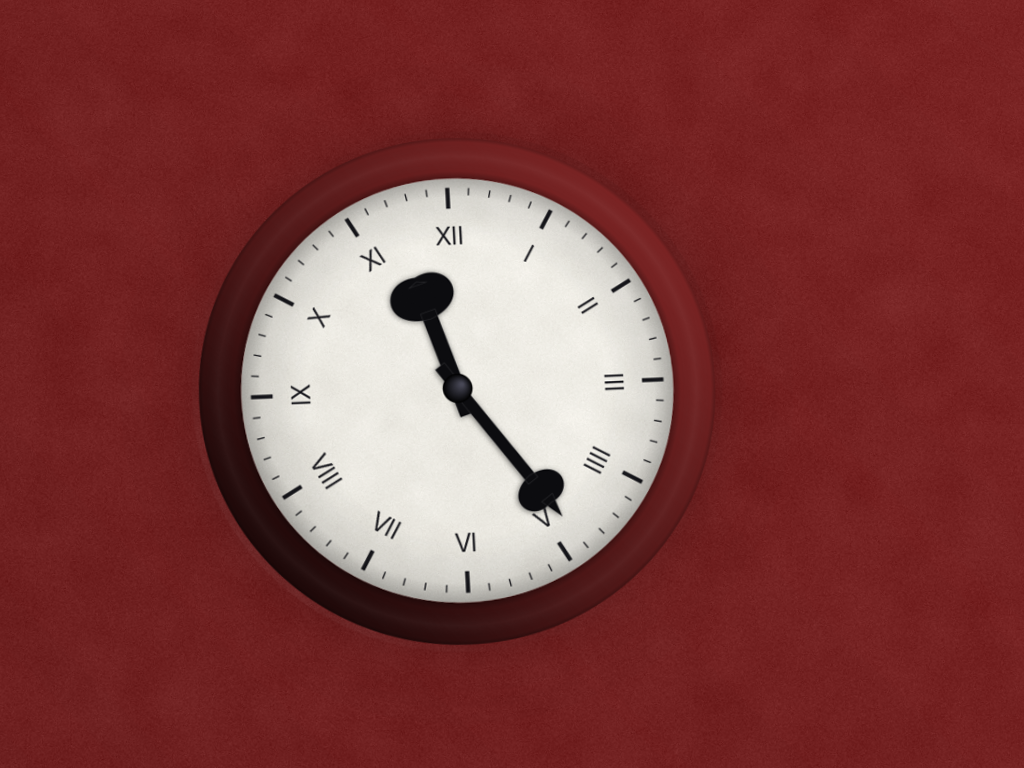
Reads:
{"hour": 11, "minute": 24}
